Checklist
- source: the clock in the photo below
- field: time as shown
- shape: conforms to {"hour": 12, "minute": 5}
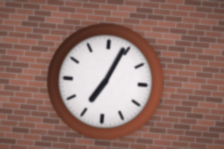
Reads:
{"hour": 7, "minute": 4}
